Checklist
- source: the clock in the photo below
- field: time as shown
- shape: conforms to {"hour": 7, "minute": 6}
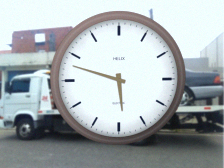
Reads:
{"hour": 5, "minute": 48}
